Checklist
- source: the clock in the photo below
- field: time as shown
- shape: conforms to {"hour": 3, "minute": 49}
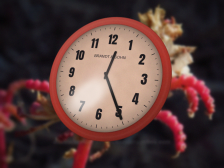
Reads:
{"hour": 12, "minute": 25}
